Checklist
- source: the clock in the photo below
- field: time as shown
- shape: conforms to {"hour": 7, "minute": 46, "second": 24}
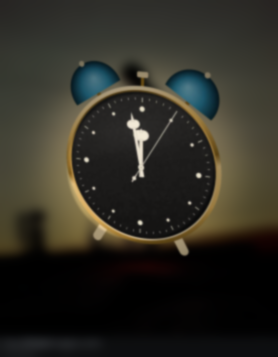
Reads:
{"hour": 11, "minute": 58, "second": 5}
